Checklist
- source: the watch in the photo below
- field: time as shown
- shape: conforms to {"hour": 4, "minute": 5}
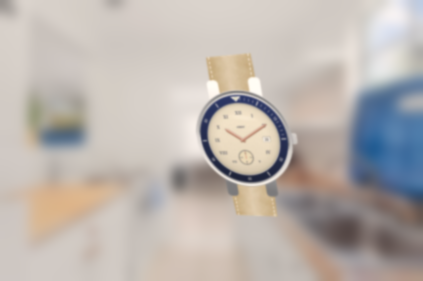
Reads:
{"hour": 10, "minute": 10}
